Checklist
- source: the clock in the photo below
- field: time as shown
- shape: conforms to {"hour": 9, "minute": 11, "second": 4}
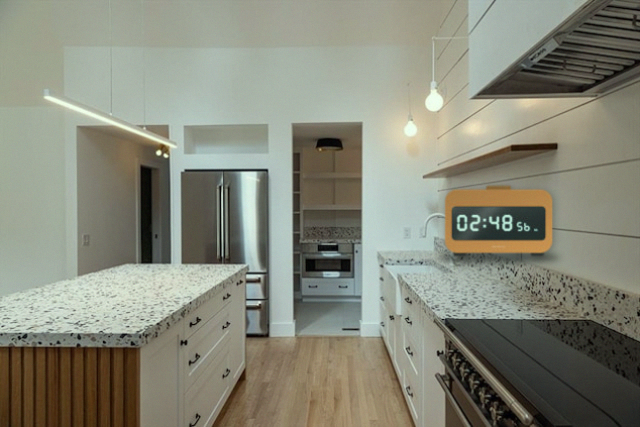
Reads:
{"hour": 2, "minute": 48, "second": 56}
